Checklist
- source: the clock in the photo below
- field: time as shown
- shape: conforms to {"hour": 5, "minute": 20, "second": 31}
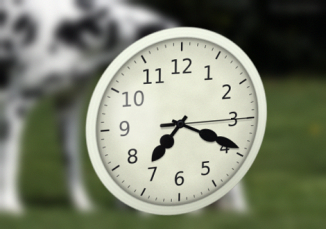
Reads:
{"hour": 7, "minute": 19, "second": 15}
